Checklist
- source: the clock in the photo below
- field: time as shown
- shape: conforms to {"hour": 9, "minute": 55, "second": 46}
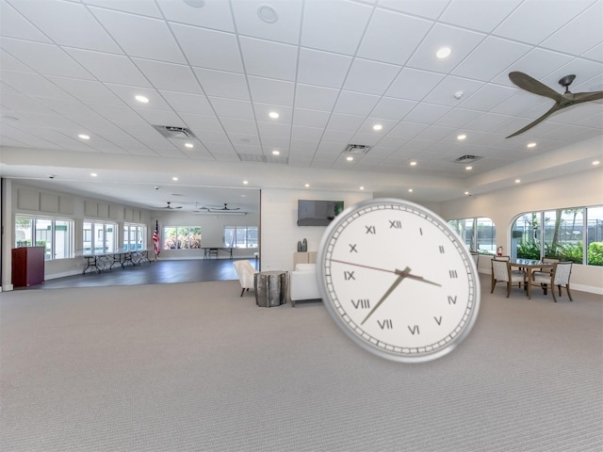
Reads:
{"hour": 3, "minute": 37, "second": 47}
